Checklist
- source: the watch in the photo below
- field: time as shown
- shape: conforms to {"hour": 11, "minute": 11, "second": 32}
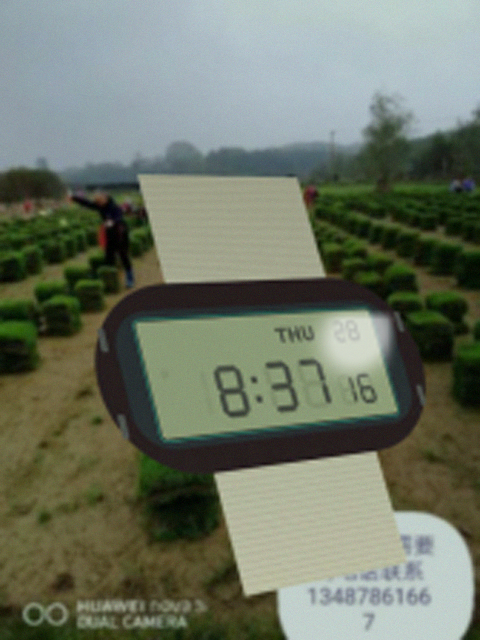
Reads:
{"hour": 8, "minute": 37, "second": 16}
